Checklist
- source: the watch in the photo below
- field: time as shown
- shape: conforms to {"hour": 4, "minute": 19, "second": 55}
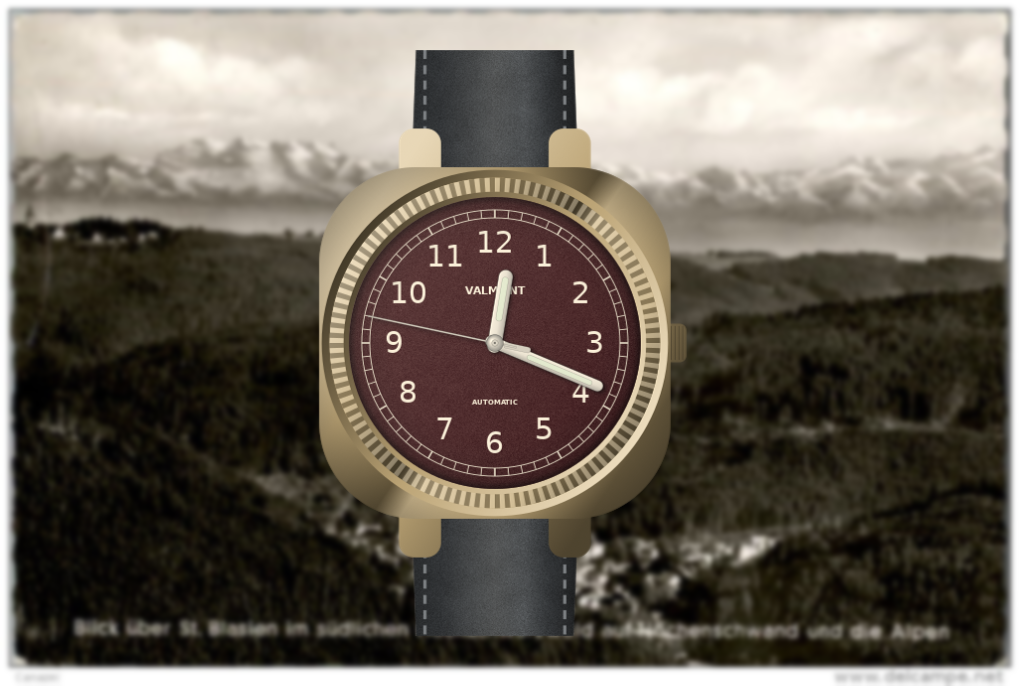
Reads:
{"hour": 12, "minute": 18, "second": 47}
